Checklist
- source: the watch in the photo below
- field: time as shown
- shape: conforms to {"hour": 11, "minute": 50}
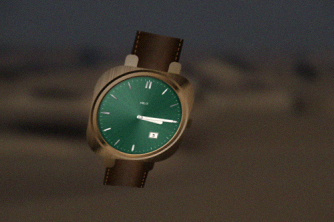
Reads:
{"hour": 3, "minute": 15}
